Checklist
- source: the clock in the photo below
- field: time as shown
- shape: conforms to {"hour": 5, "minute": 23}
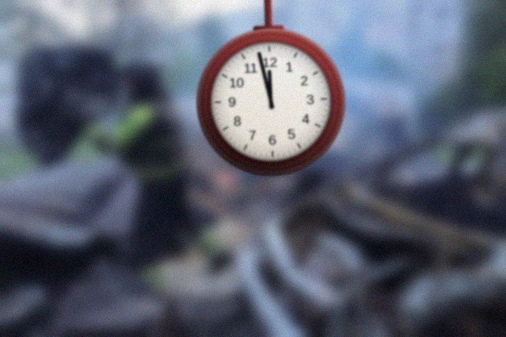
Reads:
{"hour": 11, "minute": 58}
